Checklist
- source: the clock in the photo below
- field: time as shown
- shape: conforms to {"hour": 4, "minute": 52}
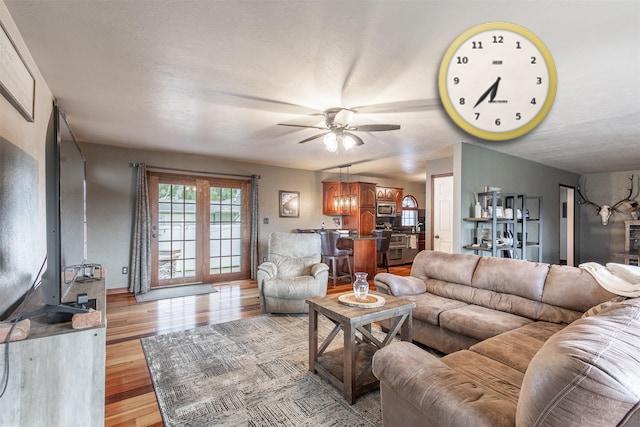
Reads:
{"hour": 6, "minute": 37}
